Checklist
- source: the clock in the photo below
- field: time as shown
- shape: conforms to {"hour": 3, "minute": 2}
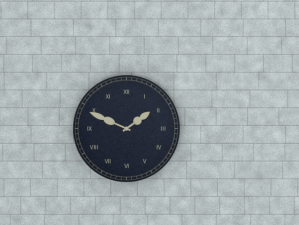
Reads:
{"hour": 1, "minute": 49}
